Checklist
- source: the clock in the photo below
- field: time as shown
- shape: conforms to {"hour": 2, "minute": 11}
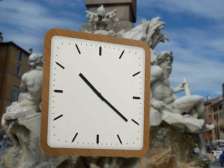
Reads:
{"hour": 10, "minute": 21}
